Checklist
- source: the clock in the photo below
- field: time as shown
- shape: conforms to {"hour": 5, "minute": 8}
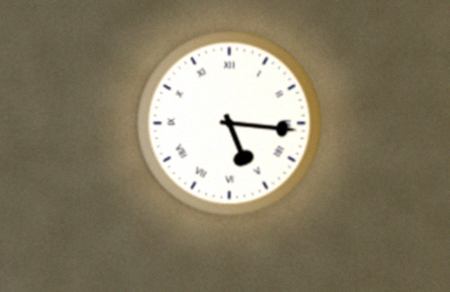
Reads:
{"hour": 5, "minute": 16}
